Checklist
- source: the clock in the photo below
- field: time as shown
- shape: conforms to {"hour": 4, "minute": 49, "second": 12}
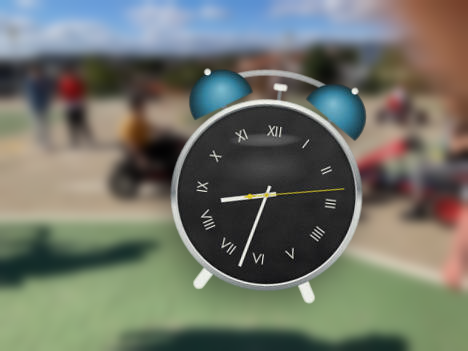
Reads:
{"hour": 8, "minute": 32, "second": 13}
